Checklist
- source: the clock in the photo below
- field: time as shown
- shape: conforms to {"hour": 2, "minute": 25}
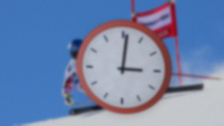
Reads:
{"hour": 3, "minute": 1}
